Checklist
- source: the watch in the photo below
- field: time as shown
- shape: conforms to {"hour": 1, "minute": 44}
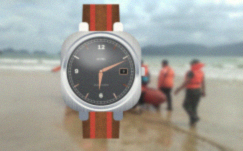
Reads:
{"hour": 6, "minute": 11}
